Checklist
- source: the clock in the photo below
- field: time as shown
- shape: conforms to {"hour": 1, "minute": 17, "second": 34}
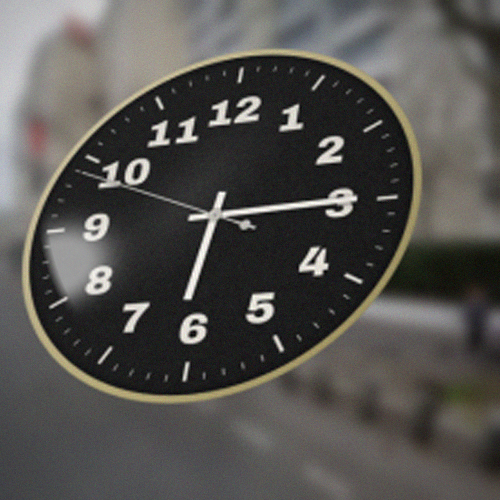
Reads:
{"hour": 6, "minute": 14, "second": 49}
